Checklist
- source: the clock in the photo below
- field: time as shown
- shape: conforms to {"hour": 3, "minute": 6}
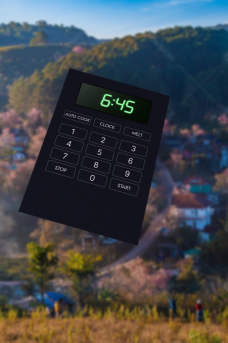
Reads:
{"hour": 6, "minute": 45}
